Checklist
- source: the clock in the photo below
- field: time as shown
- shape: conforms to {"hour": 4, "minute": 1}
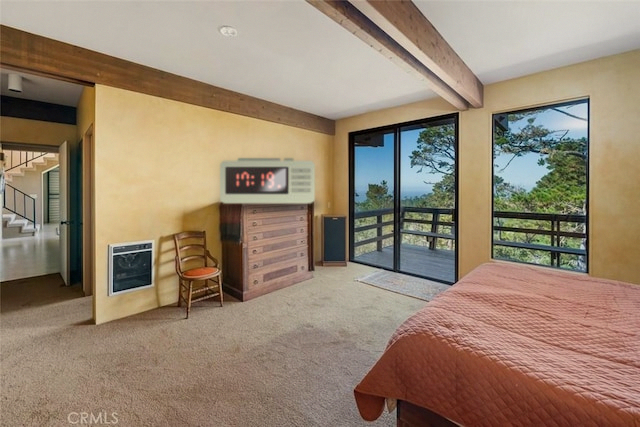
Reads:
{"hour": 17, "minute": 19}
